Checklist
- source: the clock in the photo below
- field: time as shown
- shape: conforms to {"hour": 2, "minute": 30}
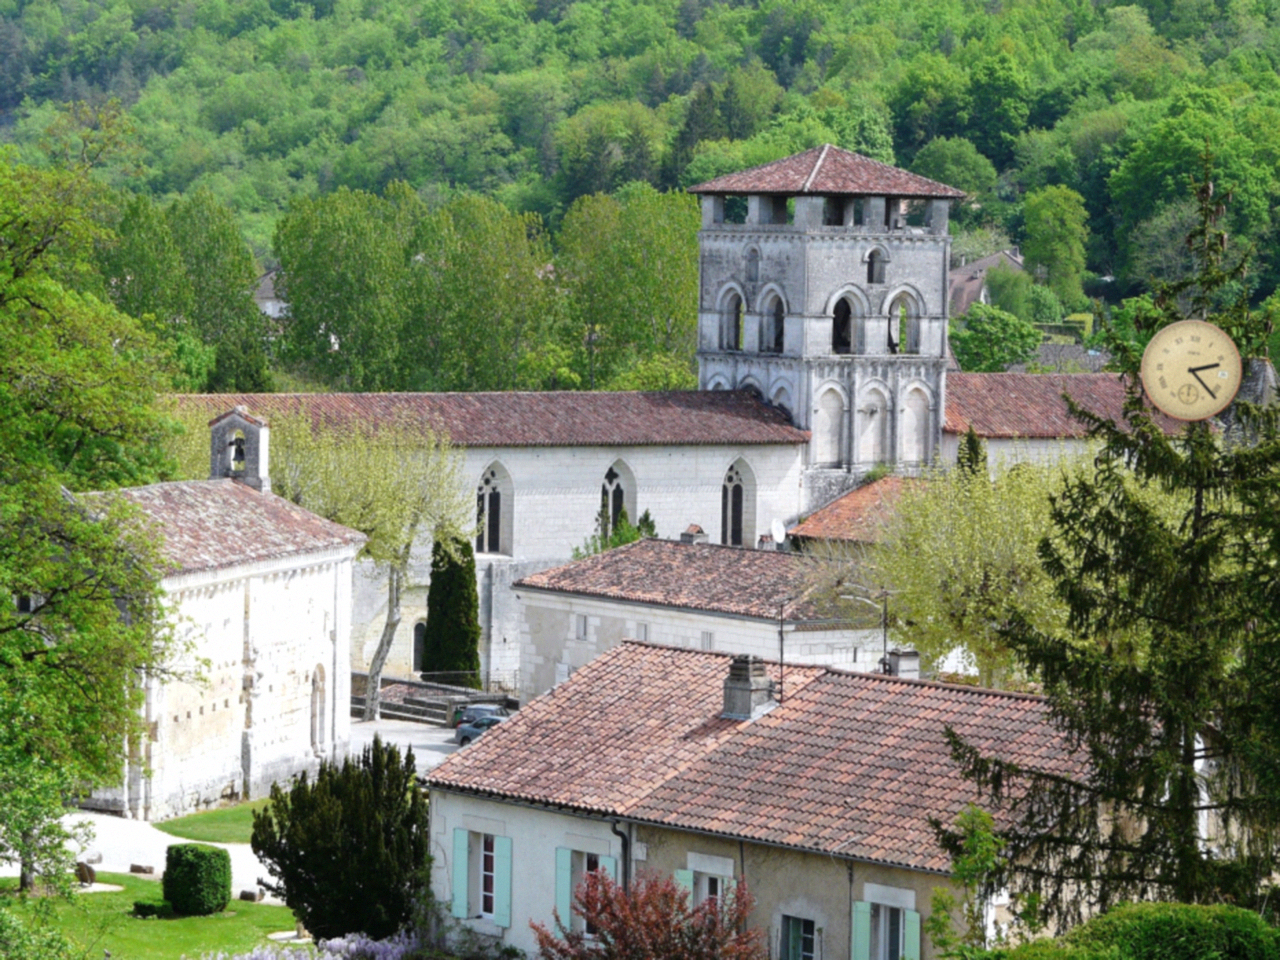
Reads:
{"hour": 2, "minute": 22}
